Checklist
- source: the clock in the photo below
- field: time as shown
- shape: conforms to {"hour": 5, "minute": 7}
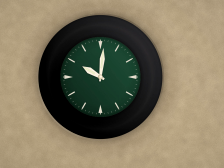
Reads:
{"hour": 10, "minute": 1}
